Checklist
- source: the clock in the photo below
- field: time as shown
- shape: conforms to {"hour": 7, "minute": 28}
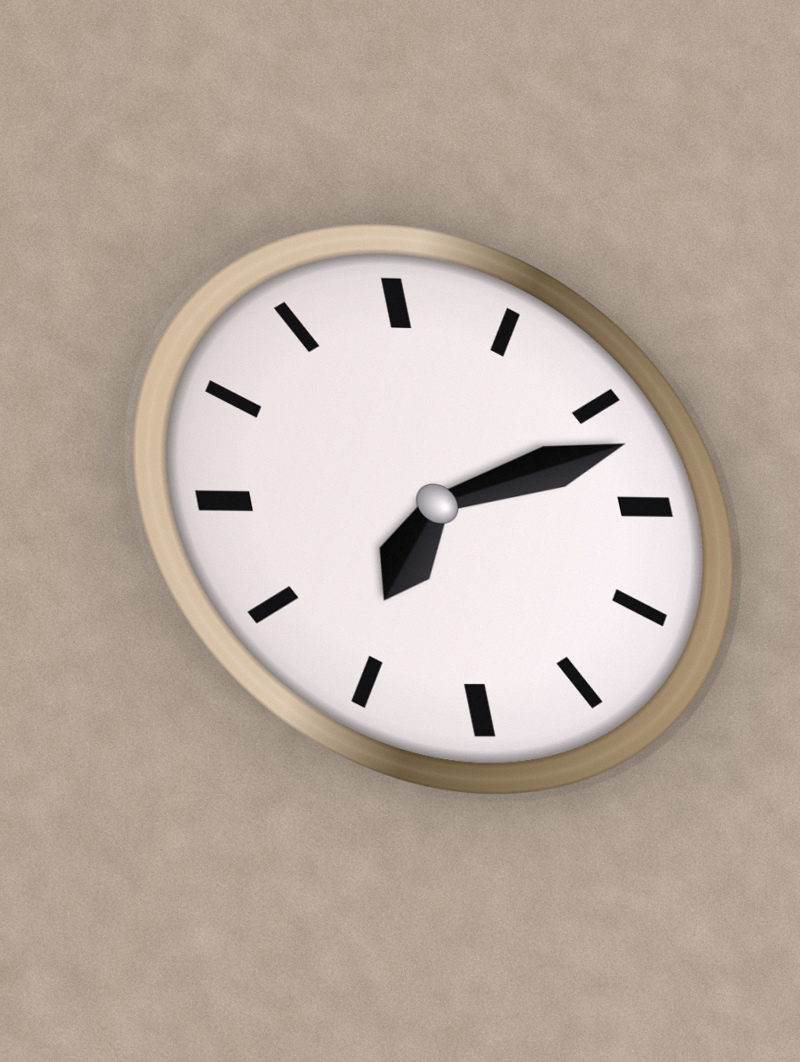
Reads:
{"hour": 7, "minute": 12}
